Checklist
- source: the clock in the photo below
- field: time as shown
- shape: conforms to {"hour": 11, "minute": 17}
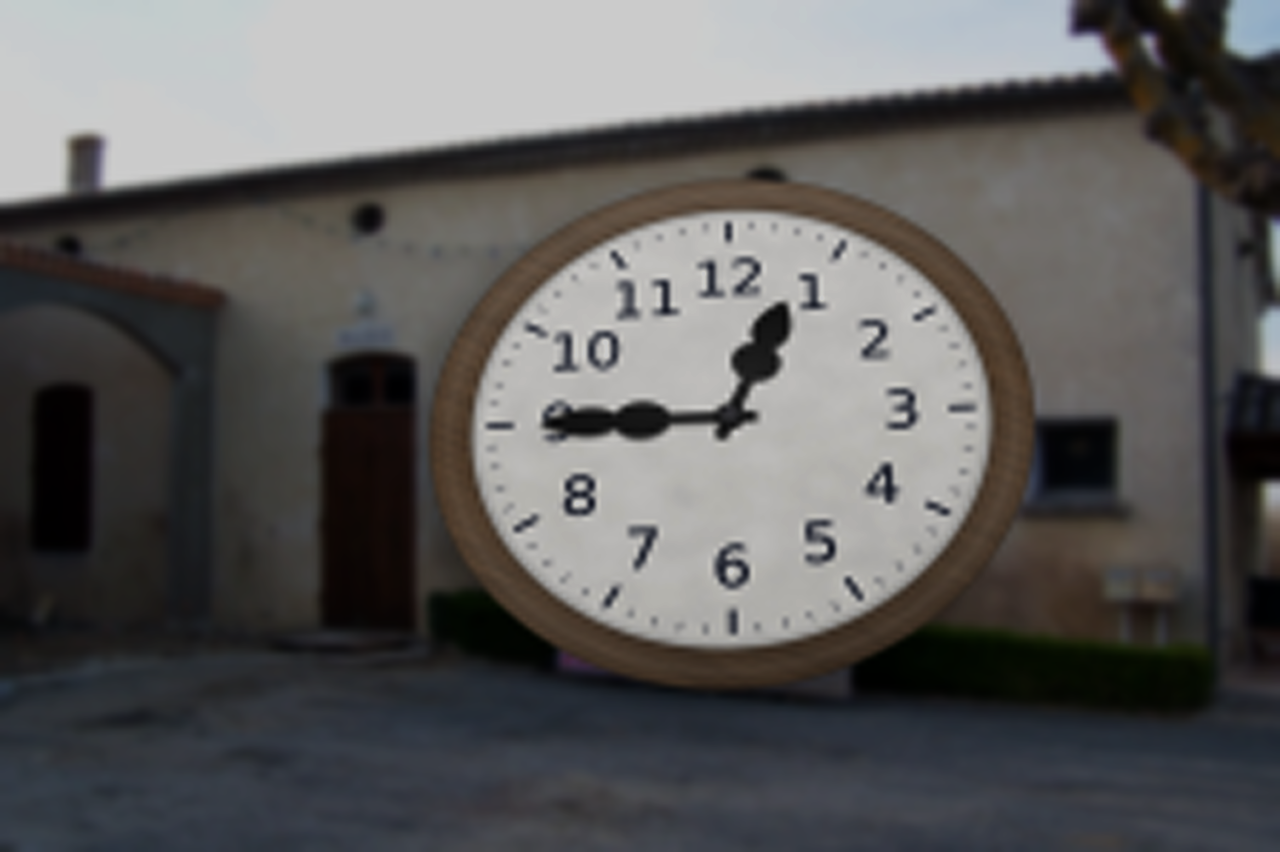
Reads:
{"hour": 12, "minute": 45}
